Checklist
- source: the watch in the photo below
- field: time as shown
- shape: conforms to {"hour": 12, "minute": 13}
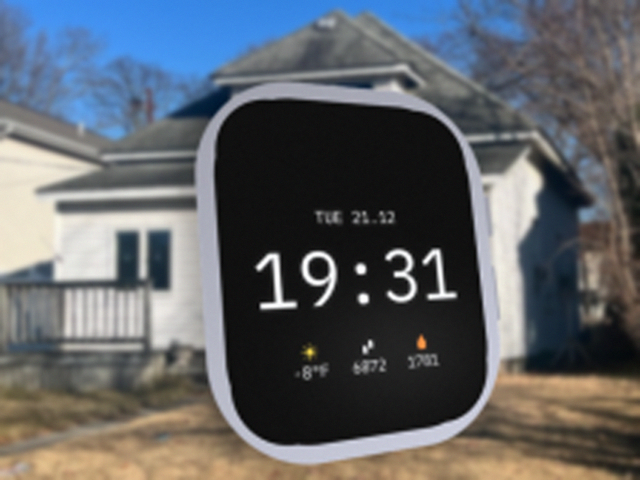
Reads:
{"hour": 19, "minute": 31}
